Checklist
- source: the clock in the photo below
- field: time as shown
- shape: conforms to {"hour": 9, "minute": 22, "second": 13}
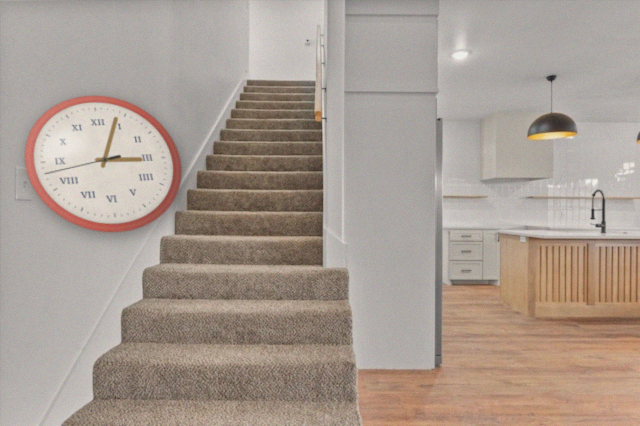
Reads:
{"hour": 3, "minute": 3, "second": 43}
